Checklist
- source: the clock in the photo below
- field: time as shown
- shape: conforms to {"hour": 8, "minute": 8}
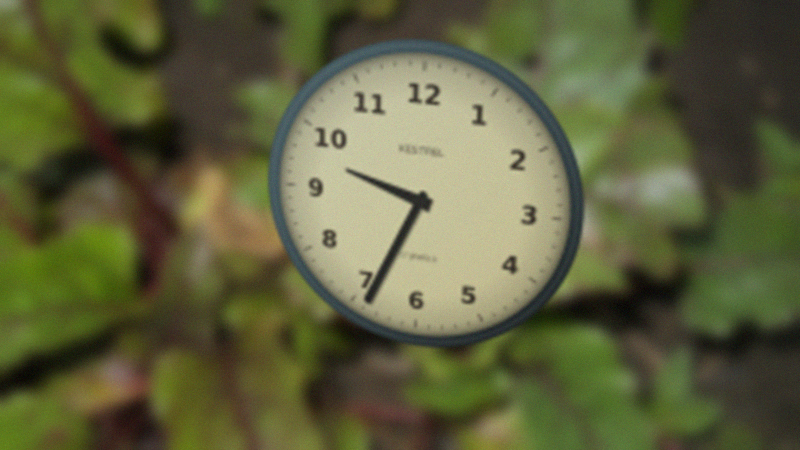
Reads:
{"hour": 9, "minute": 34}
